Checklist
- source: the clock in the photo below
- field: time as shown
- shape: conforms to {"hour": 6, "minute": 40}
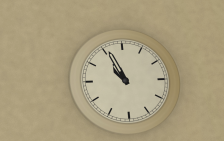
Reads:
{"hour": 10, "minute": 56}
